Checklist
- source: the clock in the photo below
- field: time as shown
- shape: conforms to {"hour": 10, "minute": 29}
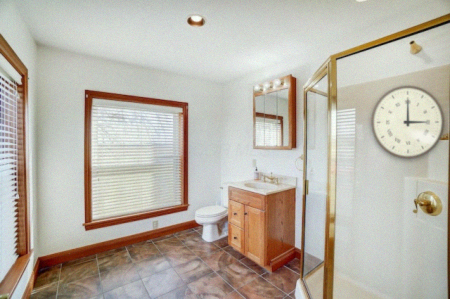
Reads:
{"hour": 3, "minute": 0}
